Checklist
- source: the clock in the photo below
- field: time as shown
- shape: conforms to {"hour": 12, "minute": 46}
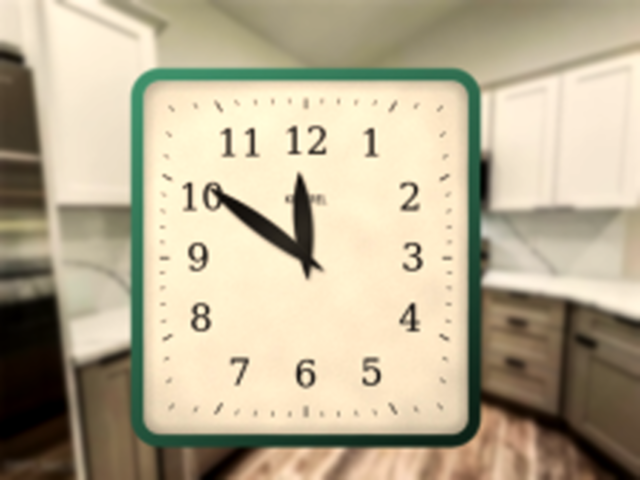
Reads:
{"hour": 11, "minute": 51}
